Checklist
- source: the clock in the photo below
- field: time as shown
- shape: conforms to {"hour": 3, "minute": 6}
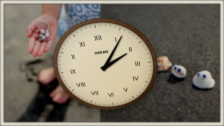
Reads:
{"hour": 2, "minute": 6}
